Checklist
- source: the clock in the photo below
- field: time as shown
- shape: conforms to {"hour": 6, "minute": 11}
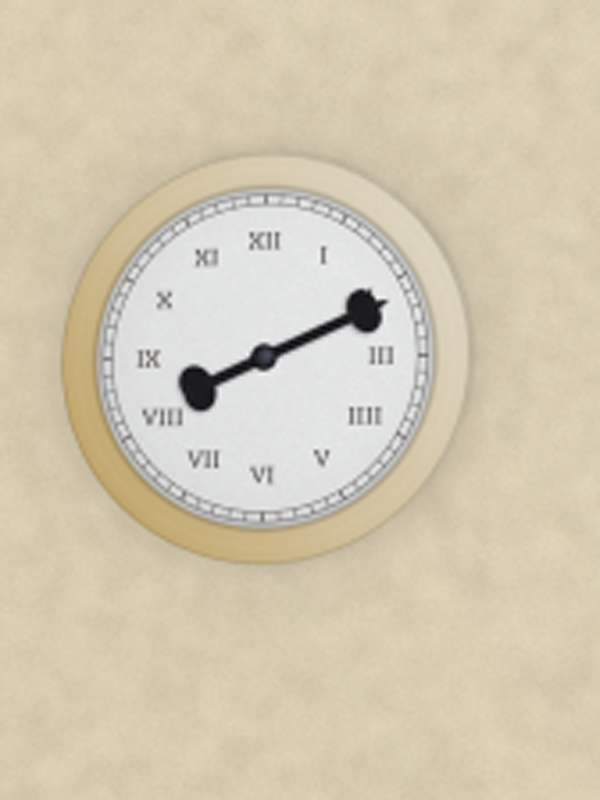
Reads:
{"hour": 8, "minute": 11}
